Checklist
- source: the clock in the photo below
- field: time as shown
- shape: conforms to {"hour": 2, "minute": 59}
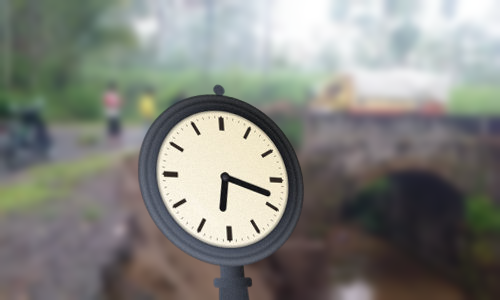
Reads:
{"hour": 6, "minute": 18}
